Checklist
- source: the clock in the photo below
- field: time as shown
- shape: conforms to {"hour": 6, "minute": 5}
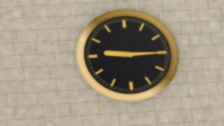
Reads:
{"hour": 9, "minute": 15}
